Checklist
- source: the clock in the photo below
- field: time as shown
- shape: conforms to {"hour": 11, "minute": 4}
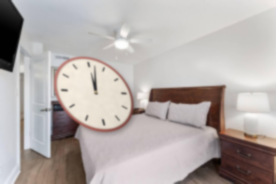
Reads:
{"hour": 12, "minute": 2}
